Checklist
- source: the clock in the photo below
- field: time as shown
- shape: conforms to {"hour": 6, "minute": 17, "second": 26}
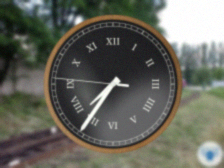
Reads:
{"hour": 7, "minute": 35, "second": 46}
